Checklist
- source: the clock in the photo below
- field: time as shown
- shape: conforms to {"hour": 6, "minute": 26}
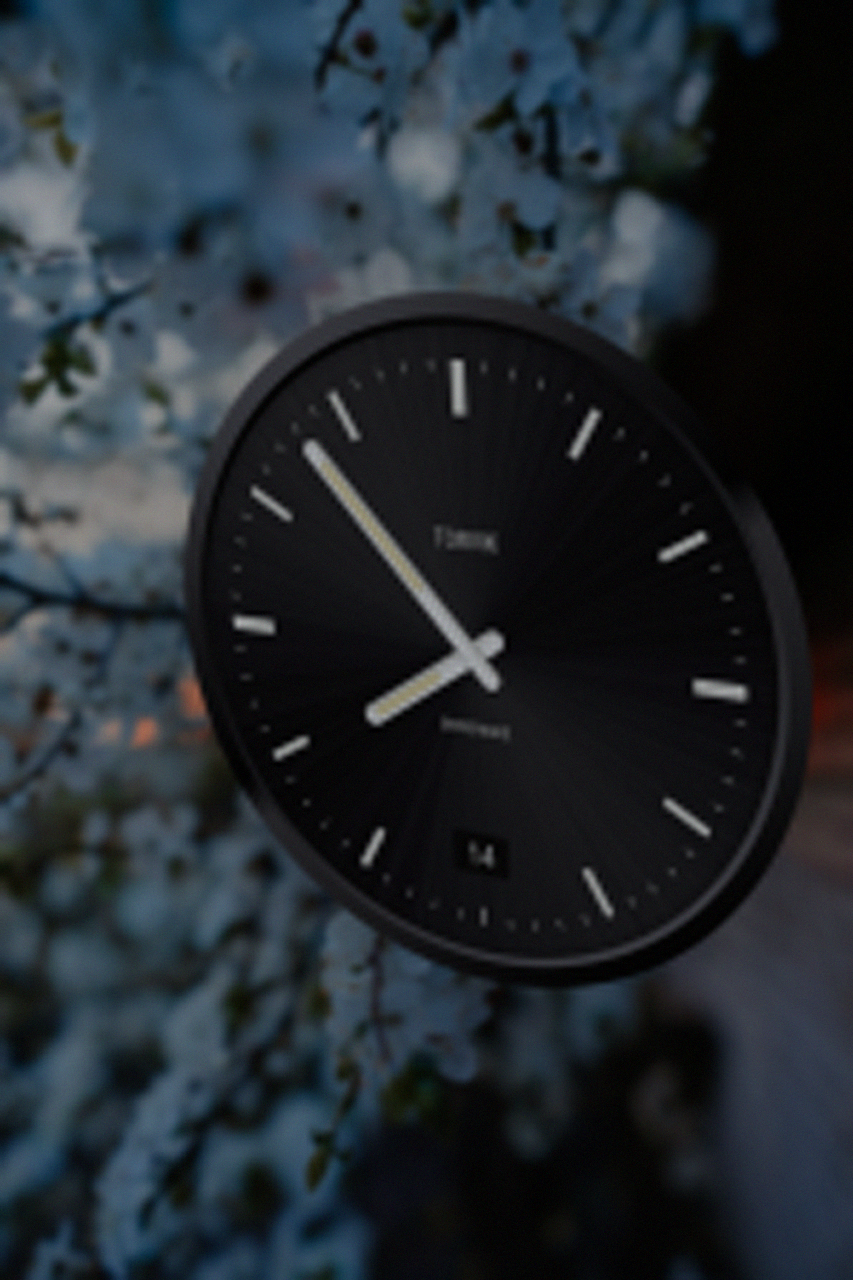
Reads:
{"hour": 7, "minute": 53}
